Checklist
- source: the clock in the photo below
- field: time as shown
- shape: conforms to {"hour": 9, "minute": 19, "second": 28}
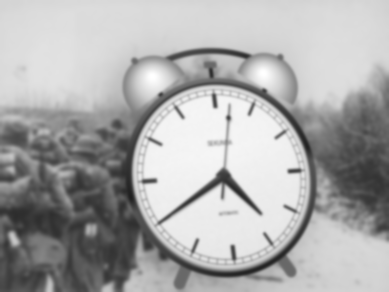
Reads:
{"hour": 4, "minute": 40, "second": 2}
